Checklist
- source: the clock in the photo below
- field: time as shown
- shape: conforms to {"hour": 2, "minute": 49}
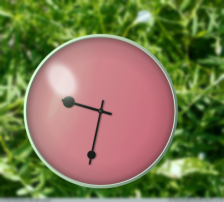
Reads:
{"hour": 9, "minute": 32}
